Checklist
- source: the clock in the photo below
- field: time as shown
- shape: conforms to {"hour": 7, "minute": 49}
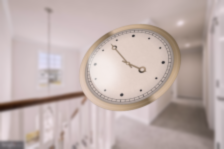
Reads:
{"hour": 3, "minute": 53}
